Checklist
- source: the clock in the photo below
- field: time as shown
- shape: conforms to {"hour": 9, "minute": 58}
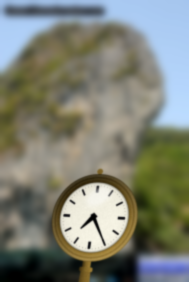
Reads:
{"hour": 7, "minute": 25}
